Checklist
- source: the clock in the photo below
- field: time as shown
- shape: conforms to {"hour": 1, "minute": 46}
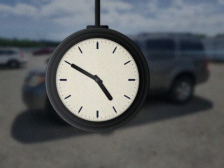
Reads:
{"hour": 4, "minute": 50}
